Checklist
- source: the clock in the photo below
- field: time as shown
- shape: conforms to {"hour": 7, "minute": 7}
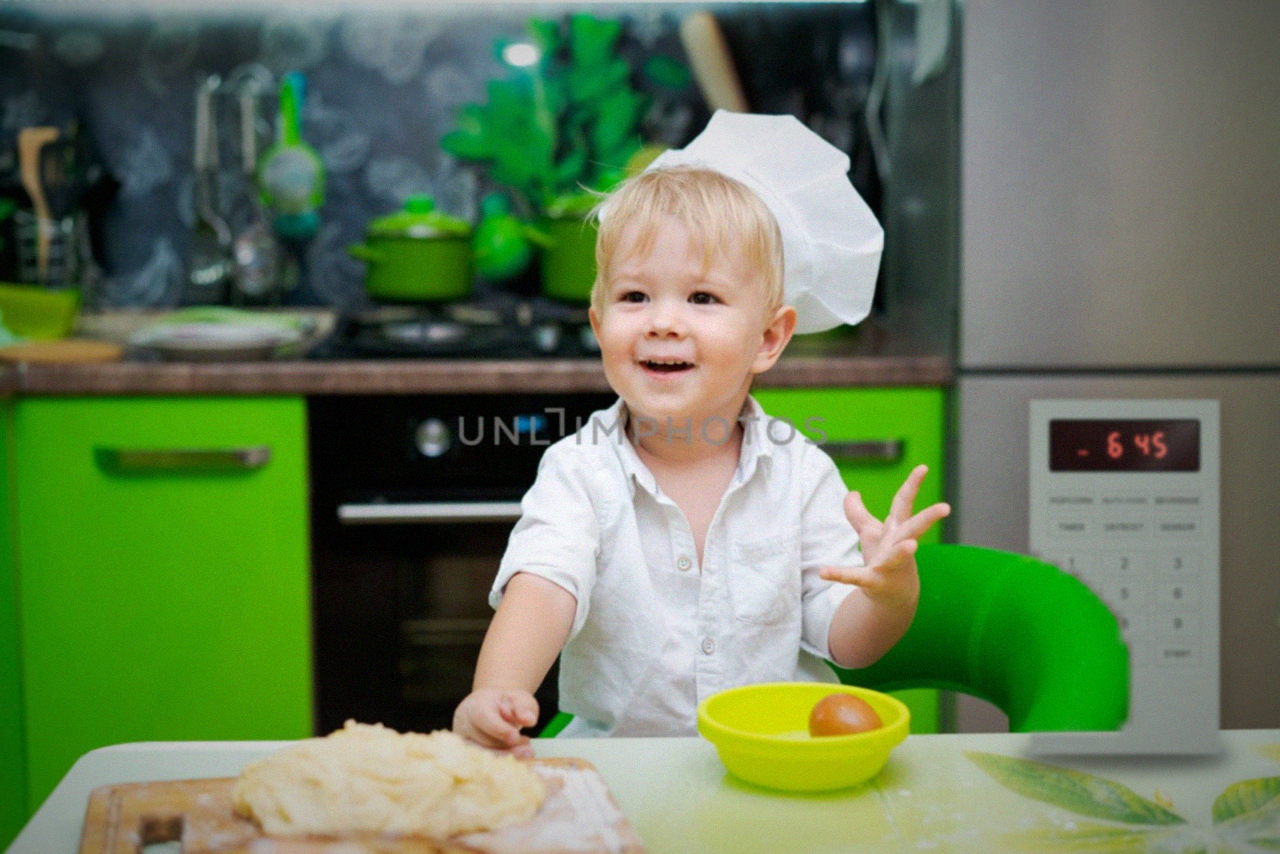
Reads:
{"hour": 6, "minute": 45}
